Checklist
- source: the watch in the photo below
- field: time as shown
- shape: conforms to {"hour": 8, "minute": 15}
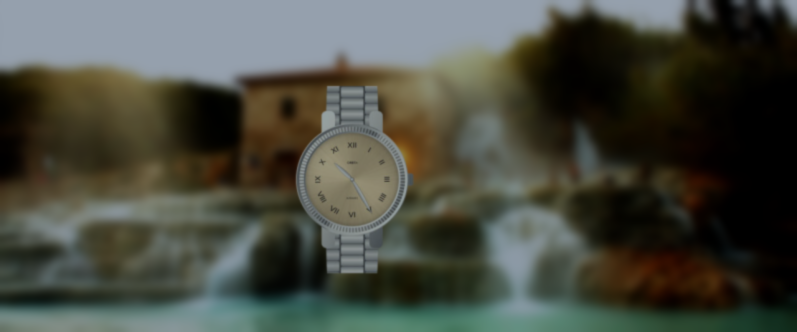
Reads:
{"hour": 10, "minute": 25}
